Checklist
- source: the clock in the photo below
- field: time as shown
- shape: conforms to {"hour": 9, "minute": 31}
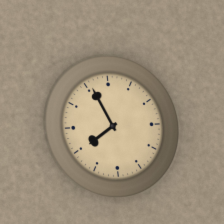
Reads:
{"hour": 7, "minute": 56}
